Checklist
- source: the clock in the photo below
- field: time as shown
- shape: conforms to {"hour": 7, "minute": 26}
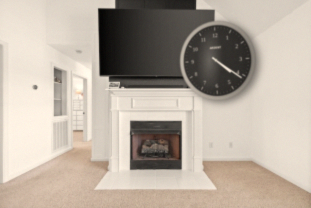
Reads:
{"hour": 4, "minute": 21}
